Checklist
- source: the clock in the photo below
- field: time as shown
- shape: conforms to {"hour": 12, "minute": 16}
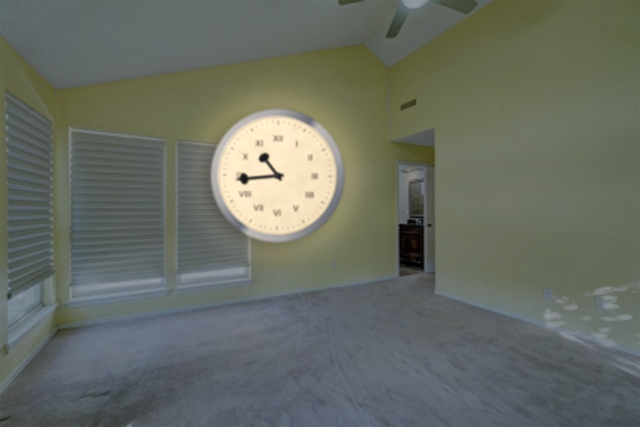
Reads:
{"hour": 10, "minute": 44}
